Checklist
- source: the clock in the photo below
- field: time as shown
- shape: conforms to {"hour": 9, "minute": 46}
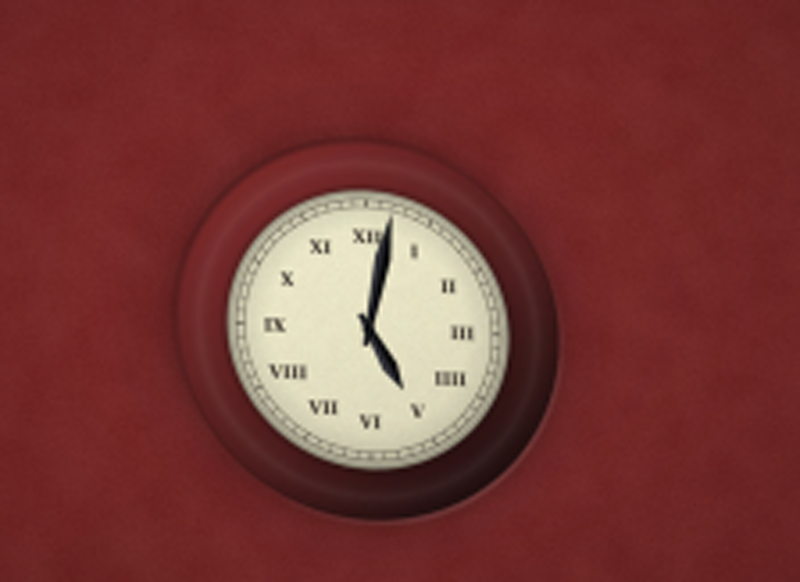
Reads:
{"hour": 5, "minute": 2}
